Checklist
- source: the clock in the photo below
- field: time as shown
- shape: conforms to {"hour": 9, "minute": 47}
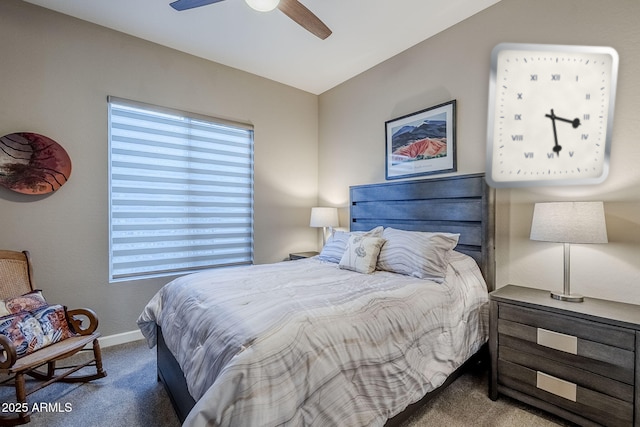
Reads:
{"hour": 3, "minute": 28}
